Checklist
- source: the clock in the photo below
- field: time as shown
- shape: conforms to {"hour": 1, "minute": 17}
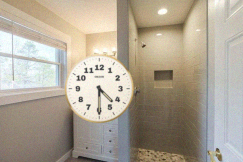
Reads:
{"hour": 4, "minute": 30}
